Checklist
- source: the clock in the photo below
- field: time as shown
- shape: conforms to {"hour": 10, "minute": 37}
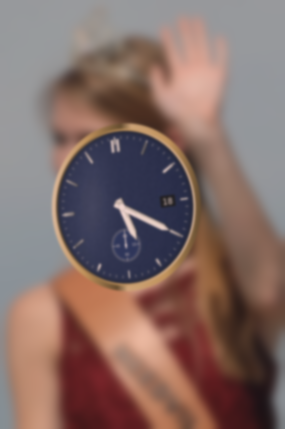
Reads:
{"hour": 5, "minute": 20}
